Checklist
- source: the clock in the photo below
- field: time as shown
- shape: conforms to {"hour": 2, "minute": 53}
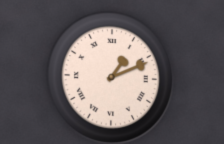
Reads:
{"hour": 1, "minute": 11}
